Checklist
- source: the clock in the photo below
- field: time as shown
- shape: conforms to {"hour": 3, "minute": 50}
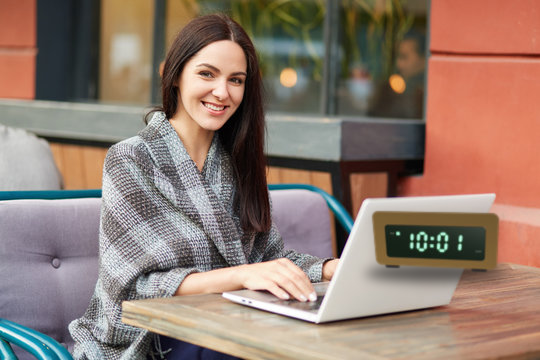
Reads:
{"hour": 10, "minute": 1}
